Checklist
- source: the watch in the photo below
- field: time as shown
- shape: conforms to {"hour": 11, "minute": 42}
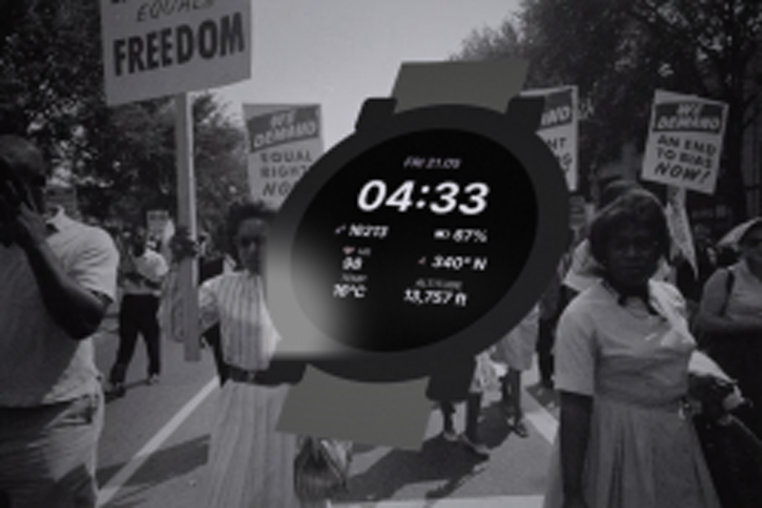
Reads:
{"hour": 4, "minute": 33}
